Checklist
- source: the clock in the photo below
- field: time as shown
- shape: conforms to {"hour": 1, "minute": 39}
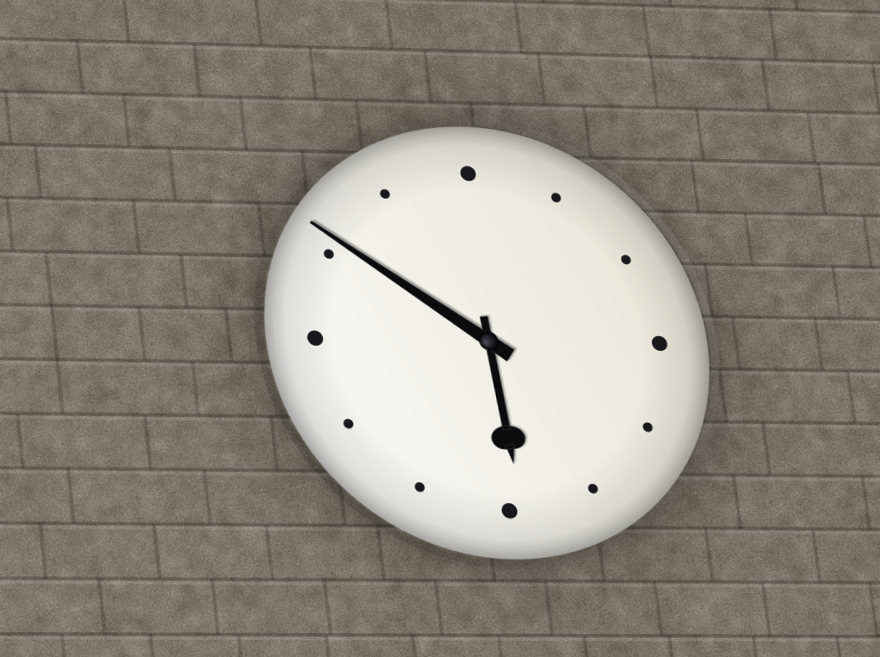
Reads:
{"hour": 5, "minute": 51}
